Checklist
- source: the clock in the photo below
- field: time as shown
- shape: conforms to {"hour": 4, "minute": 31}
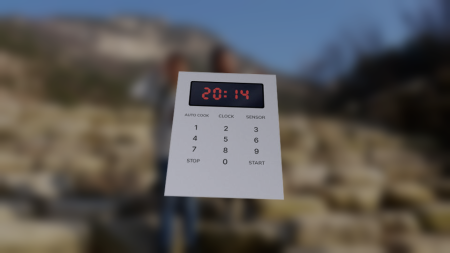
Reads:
{"hour": 20, "minute": 14}
